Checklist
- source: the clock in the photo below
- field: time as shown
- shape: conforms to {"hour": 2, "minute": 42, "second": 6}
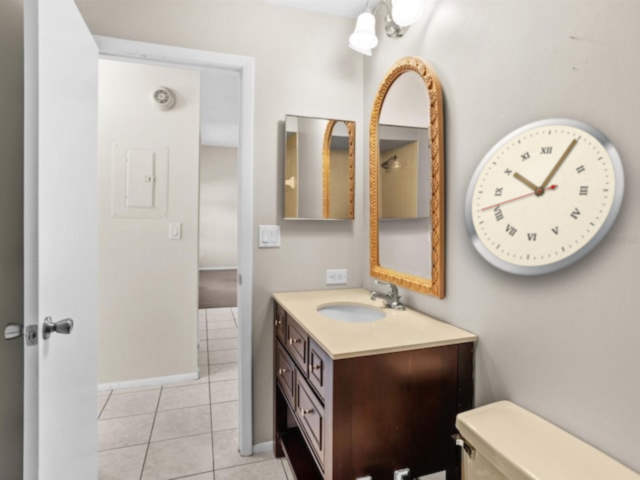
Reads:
{"hour": 10, "minute": 4, "second": 42}
